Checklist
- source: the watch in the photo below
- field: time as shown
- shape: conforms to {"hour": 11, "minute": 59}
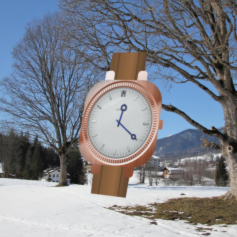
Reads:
{"hour": 12, "minute": 21}
